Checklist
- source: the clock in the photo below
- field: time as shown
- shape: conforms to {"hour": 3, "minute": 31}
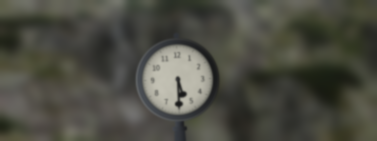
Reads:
{"hour": 5, "minute": 30}
